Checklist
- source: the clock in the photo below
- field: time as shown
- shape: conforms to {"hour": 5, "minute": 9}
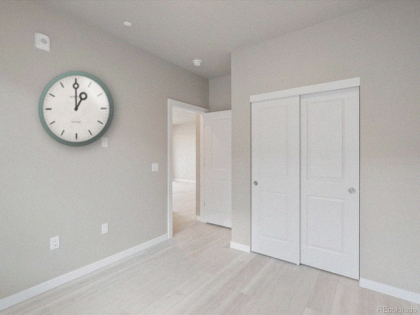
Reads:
{"hour": 1, "minute": 0}
